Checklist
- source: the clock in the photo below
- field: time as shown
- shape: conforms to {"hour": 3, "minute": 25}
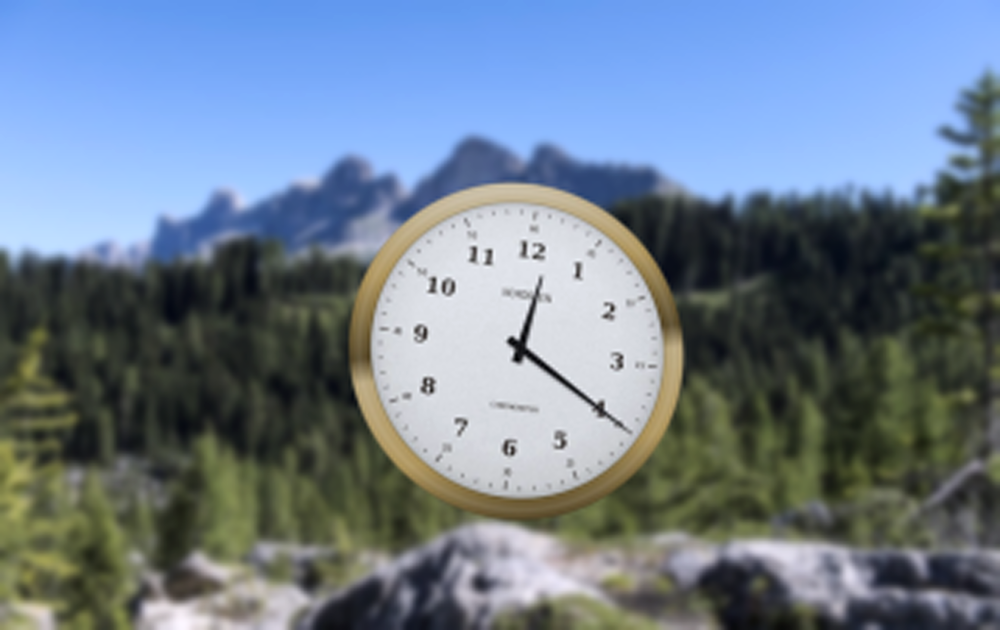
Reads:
{"hour": 12, "minute": 20}
